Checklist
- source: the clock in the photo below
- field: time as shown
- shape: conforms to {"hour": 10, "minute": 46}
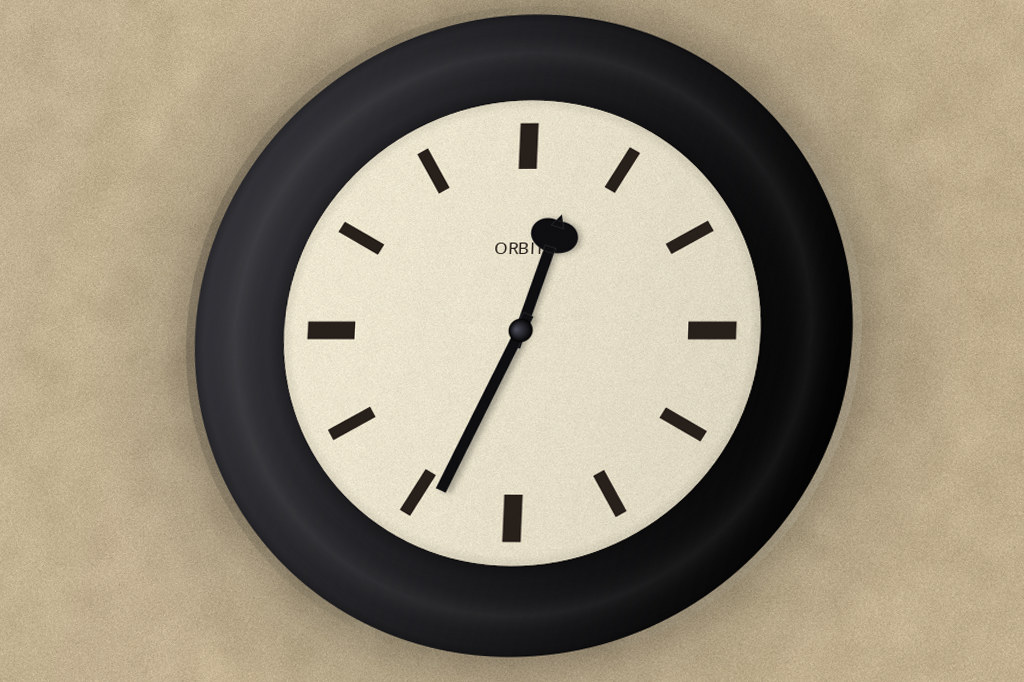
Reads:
{"hour": 12, "minute": 34}
